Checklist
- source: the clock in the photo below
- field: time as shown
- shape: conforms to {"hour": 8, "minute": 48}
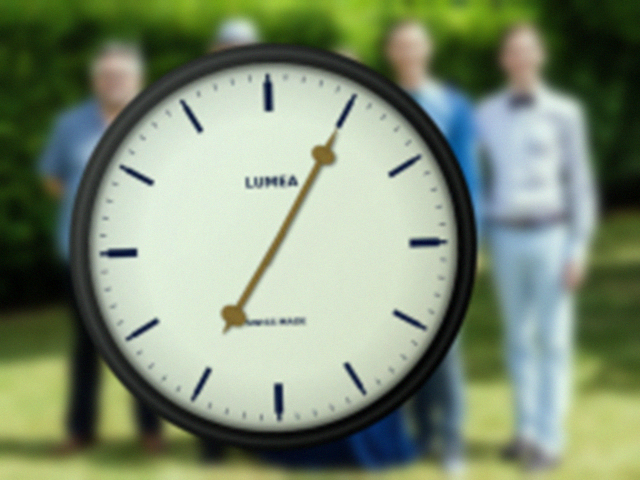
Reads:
{"hour": 7, "minute": 5}
